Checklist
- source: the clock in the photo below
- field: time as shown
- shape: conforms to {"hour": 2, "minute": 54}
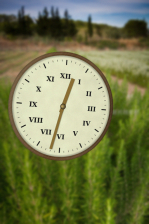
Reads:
{"hour": 12, "minute": 32}
